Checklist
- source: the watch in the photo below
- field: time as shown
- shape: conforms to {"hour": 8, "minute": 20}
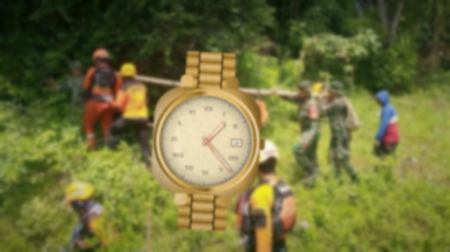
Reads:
{"hour": 1, "minute": 23}
